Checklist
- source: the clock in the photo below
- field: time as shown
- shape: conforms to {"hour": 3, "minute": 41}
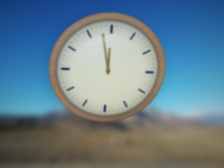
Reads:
{"hour": 11, "minute": 58}
